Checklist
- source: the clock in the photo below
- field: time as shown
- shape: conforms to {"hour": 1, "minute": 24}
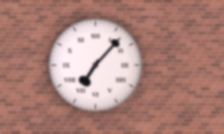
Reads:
{"hour": 7, "minute": 7}
